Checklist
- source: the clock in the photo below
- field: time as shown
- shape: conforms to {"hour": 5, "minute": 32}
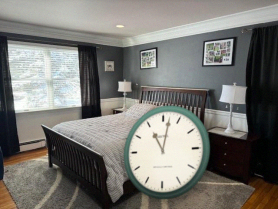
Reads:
{"hour": 11, "minute": 2}
